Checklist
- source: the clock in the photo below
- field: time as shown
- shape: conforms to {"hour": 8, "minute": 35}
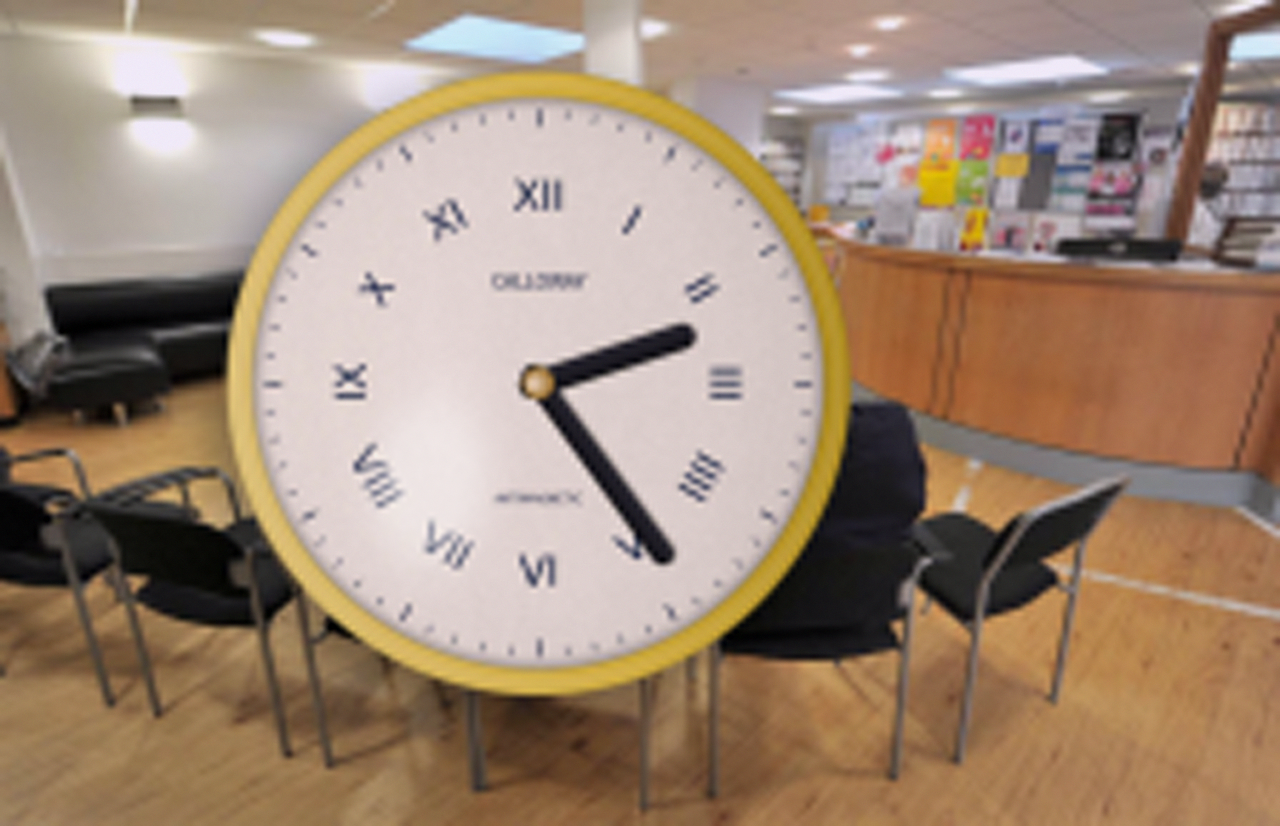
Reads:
{"hour": 2, "minute": 24}
